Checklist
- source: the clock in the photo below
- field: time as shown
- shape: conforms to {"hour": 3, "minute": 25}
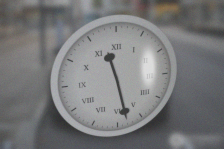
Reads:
{"hour": 11, "minute": 28}
